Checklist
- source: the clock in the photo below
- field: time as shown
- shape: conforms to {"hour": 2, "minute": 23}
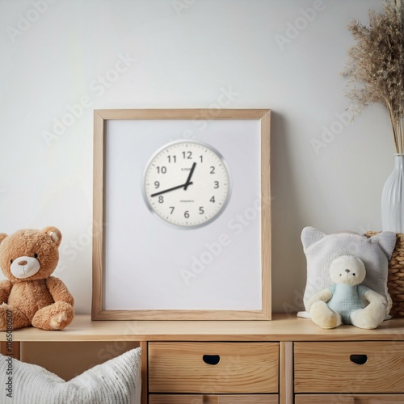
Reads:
{"hour": 12, "minute": 42}
